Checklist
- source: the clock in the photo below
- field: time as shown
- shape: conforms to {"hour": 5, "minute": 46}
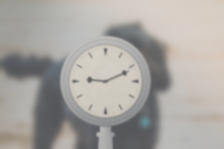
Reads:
{"hour": 9, "minute": 11}
